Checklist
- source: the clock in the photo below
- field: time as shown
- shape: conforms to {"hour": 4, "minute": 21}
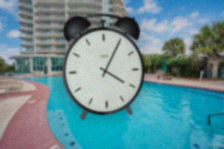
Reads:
{"hour": 4, "minute": 5}
